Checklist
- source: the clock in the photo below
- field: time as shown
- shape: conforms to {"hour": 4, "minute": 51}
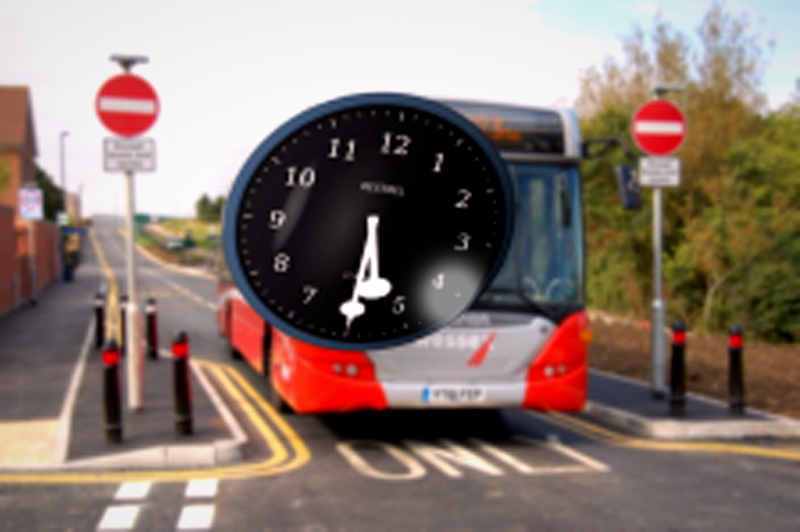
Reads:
{"hour": 5, "minute": 30}
